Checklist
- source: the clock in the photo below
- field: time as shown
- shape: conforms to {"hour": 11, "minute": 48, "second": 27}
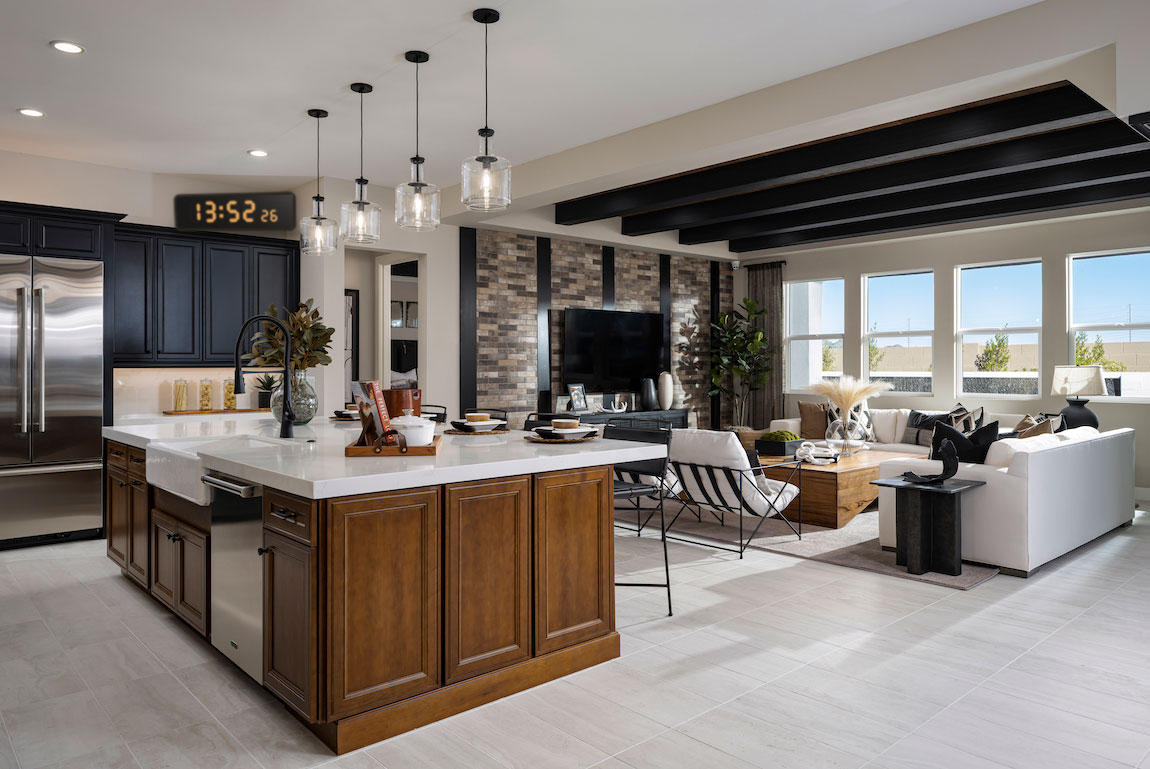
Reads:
{"hour": 13, "minute": 52, "second": 26}
